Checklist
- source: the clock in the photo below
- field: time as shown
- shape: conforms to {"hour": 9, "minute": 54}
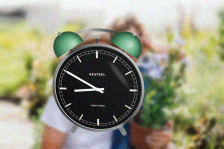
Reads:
{"hour": 8, "minute": 50}
